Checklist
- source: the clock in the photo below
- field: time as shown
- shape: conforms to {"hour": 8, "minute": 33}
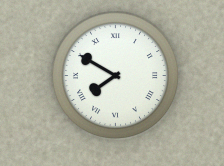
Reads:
{"hour": 7, "minute": 50}
